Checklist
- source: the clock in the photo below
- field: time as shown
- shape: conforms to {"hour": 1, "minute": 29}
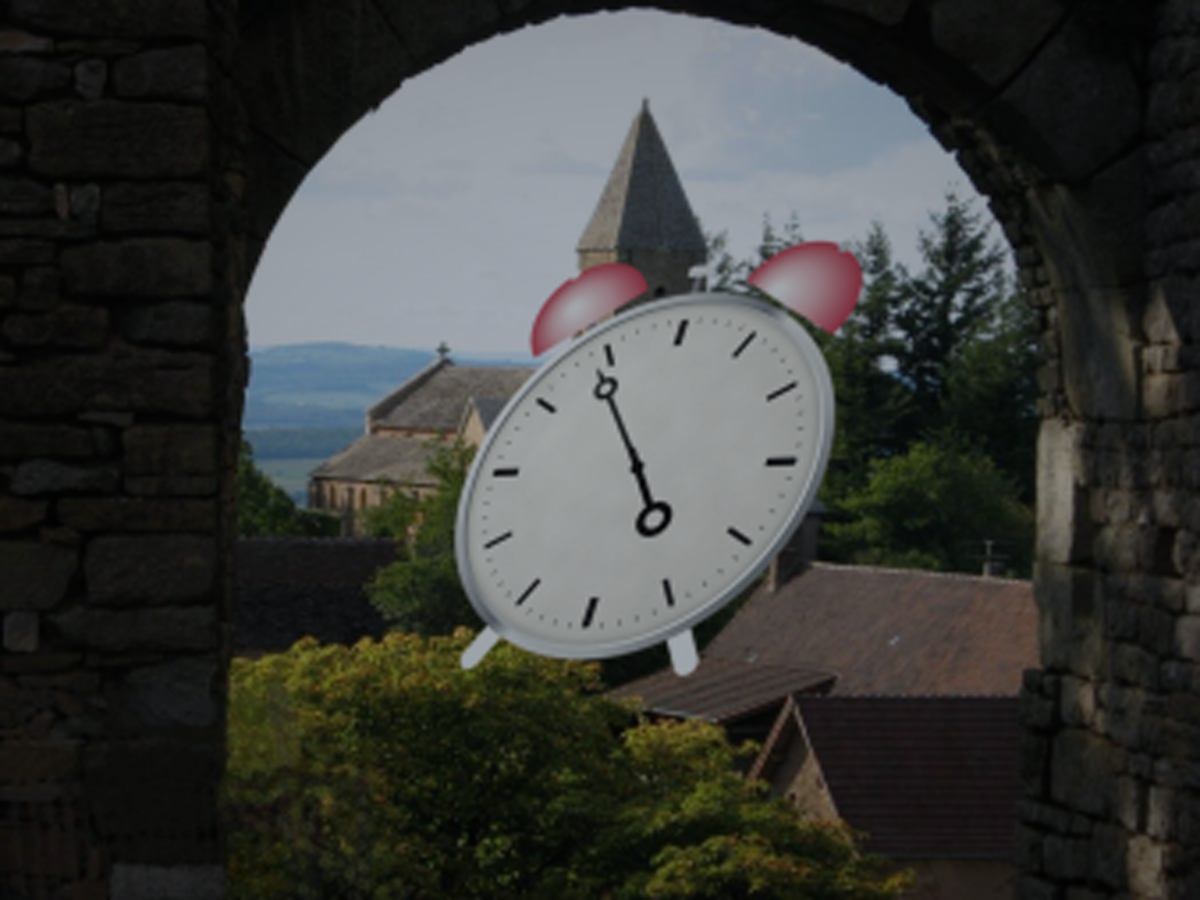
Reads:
{"hour": 4, "minute": 54}
